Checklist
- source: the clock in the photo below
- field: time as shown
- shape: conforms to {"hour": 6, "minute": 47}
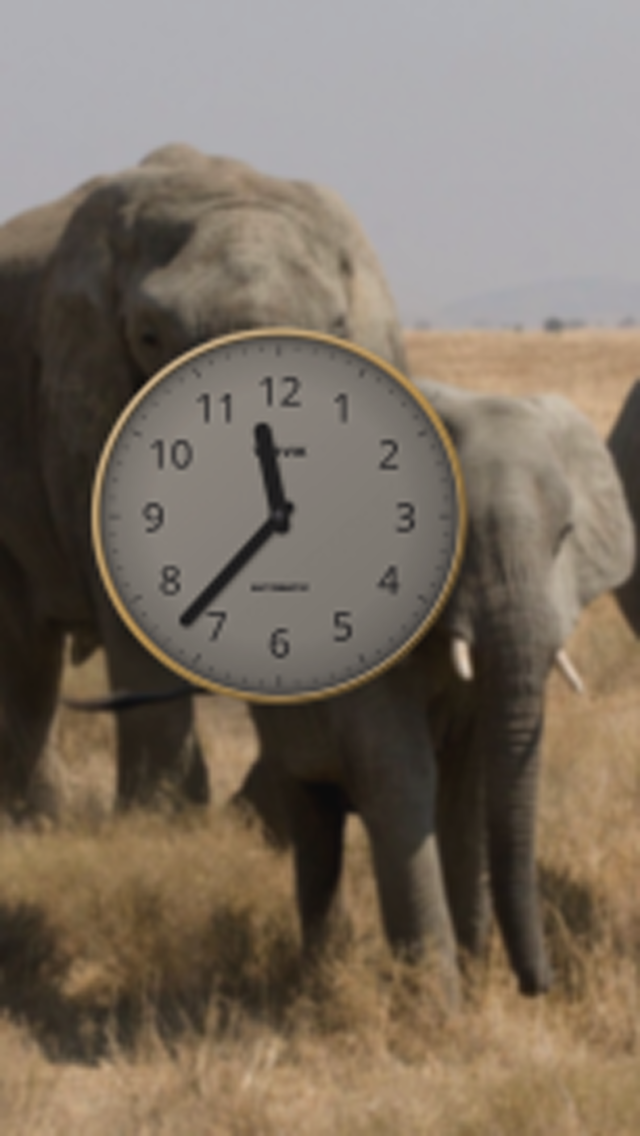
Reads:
{"hour": 11, "minute": 37}
